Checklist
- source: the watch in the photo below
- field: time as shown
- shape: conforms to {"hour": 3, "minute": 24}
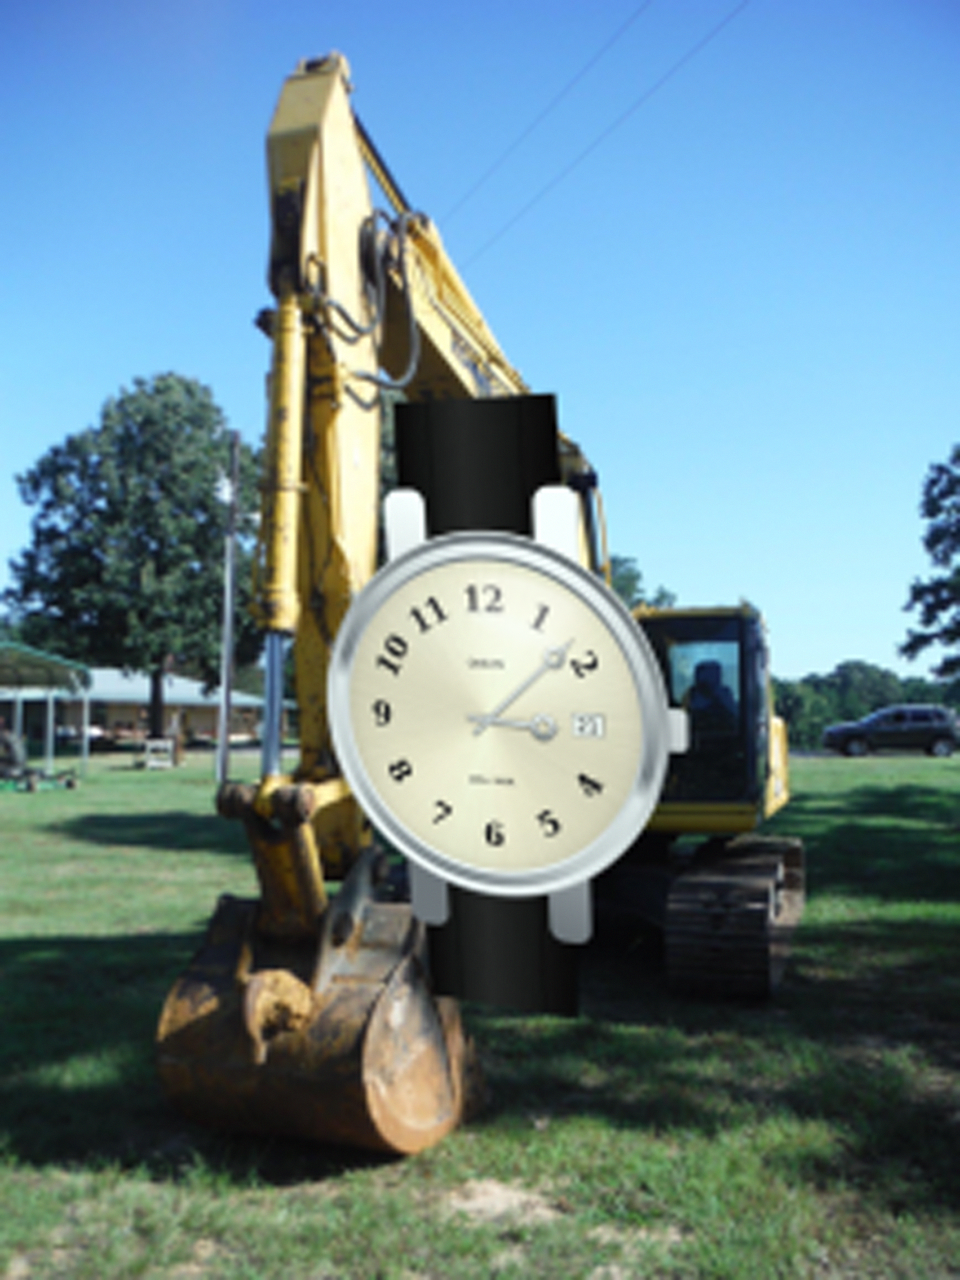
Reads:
{"hour": 3, "minute": 8}
